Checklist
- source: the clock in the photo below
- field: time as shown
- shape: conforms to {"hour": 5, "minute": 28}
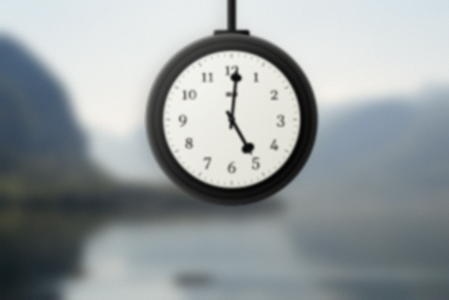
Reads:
{"hour": 5, "minute": 1}
